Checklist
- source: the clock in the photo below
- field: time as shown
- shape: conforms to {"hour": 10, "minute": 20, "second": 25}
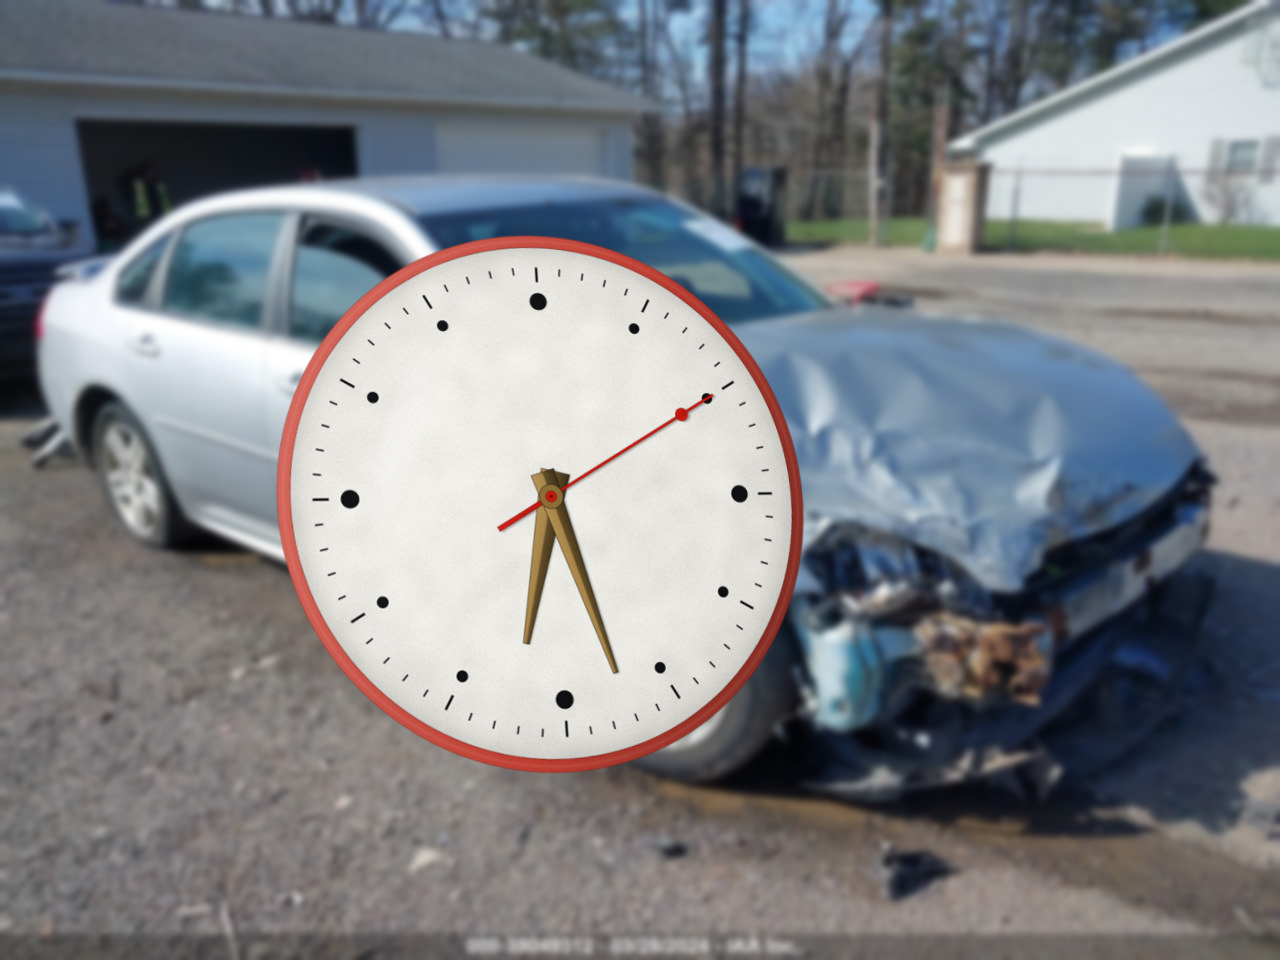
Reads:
{"hour": 6, "minute": 27, "second": 10}
